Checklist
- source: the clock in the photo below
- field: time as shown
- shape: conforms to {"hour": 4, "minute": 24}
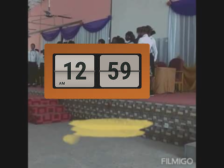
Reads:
{"hour": 12, "minute": 59}
